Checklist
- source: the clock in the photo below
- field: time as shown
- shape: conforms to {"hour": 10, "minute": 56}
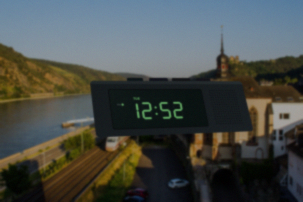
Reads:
{"hour": 12, "minute": 52}
